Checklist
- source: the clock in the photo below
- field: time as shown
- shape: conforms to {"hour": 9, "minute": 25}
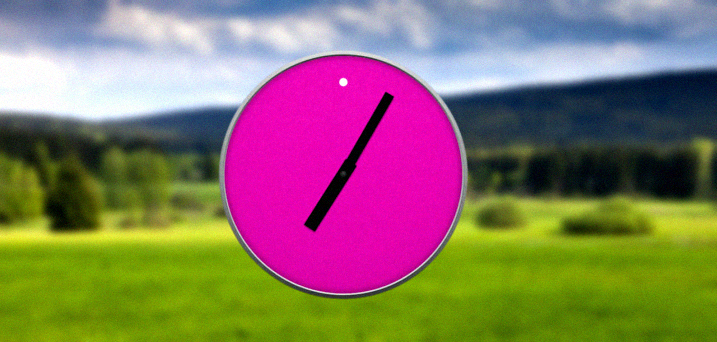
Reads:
{"hour": 7, "minute": 5}
